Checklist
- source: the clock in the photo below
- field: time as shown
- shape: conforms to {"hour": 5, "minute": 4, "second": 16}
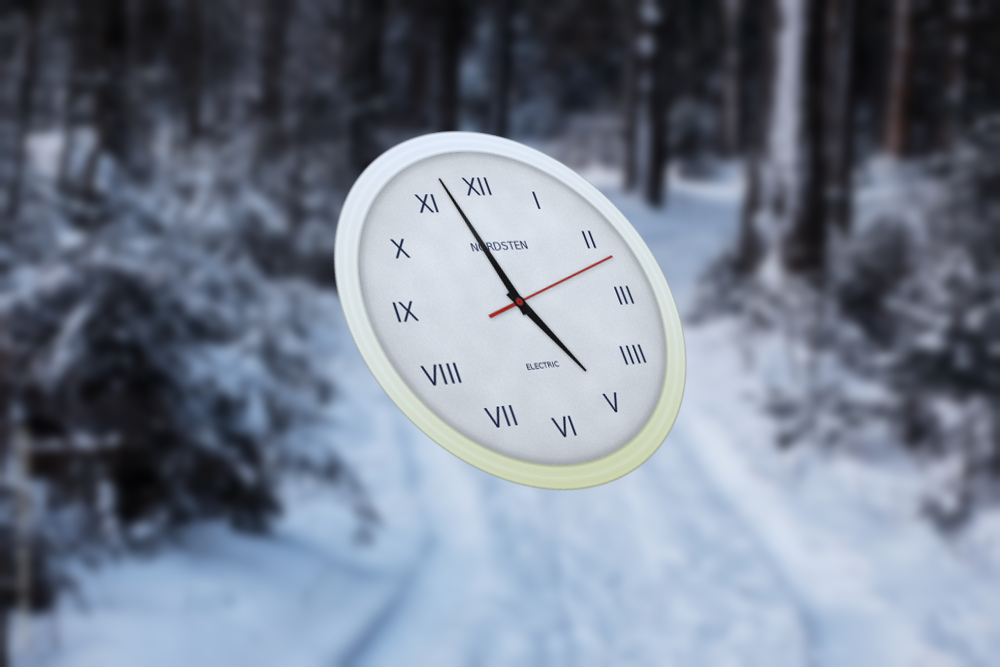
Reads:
{"hour": 4, "minute": 57, "second": 12}
